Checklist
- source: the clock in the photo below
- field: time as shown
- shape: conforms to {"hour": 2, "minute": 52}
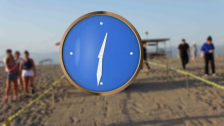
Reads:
{"hour": 12, "minute": 31}
